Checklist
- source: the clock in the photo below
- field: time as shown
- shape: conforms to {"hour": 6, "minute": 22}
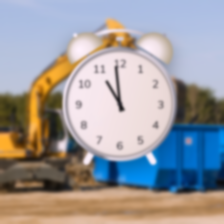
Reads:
{"hour": 10, "minute": 59}
